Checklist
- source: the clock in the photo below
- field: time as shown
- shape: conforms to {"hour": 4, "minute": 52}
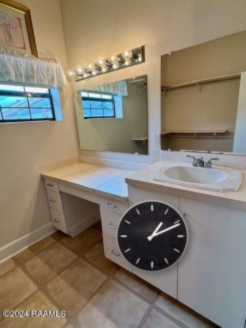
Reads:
{"hour": 1, "minute": 11}
